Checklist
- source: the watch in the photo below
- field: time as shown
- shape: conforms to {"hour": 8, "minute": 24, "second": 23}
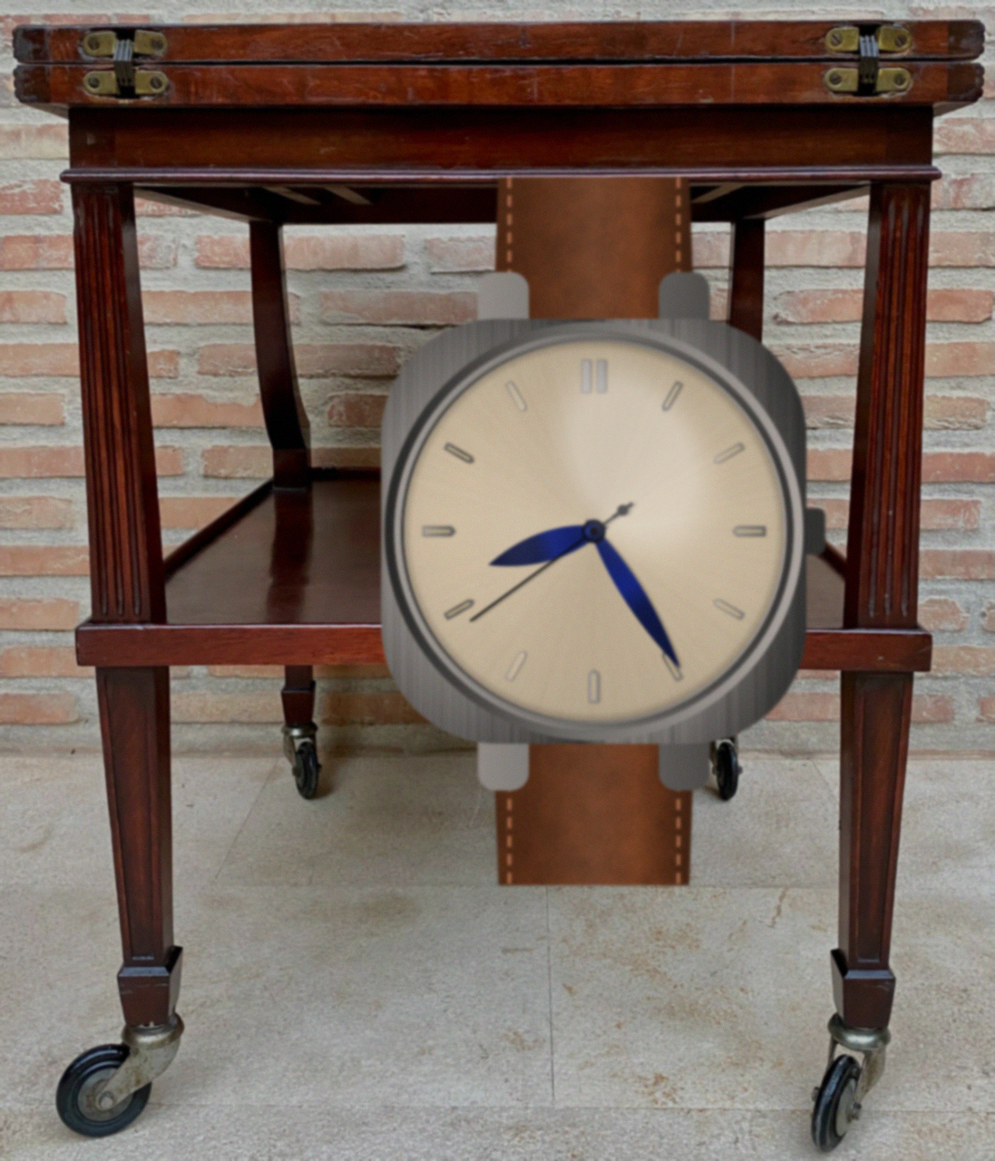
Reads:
{"hour": 8, "minute": 24, "second": 39}
